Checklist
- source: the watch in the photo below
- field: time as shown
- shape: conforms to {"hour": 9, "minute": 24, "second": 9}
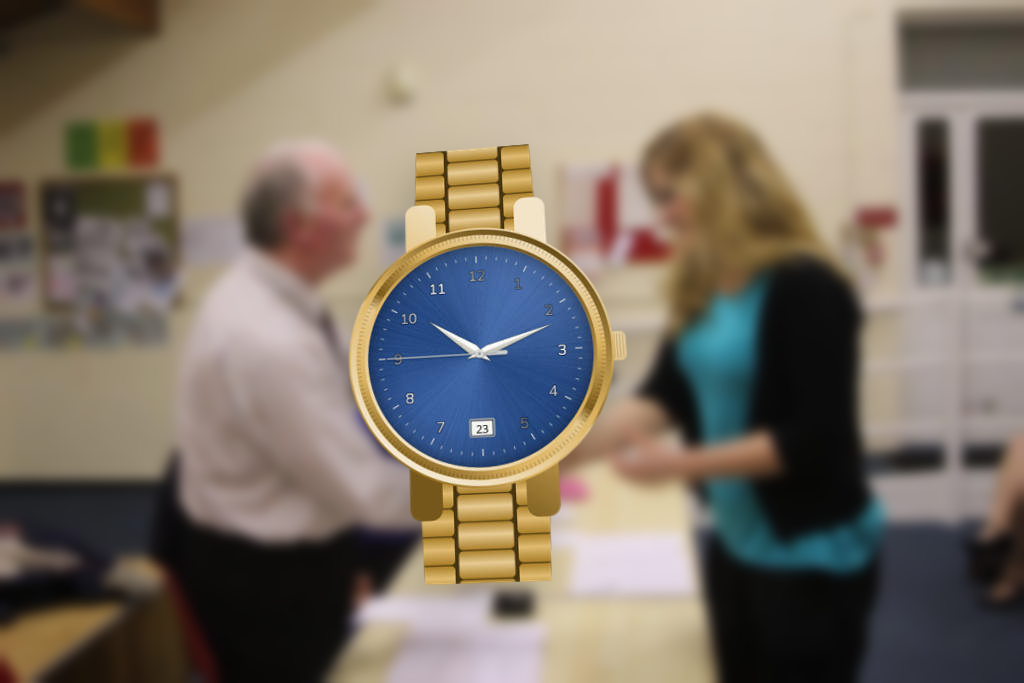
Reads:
{"hour": 10, "minute": 11, "second": 45}
